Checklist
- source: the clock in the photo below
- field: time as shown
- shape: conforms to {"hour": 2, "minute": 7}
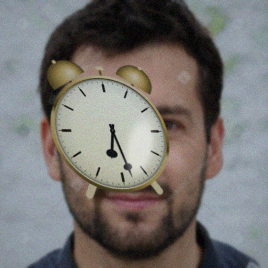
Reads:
{"hour": 6, "minute": 28}
